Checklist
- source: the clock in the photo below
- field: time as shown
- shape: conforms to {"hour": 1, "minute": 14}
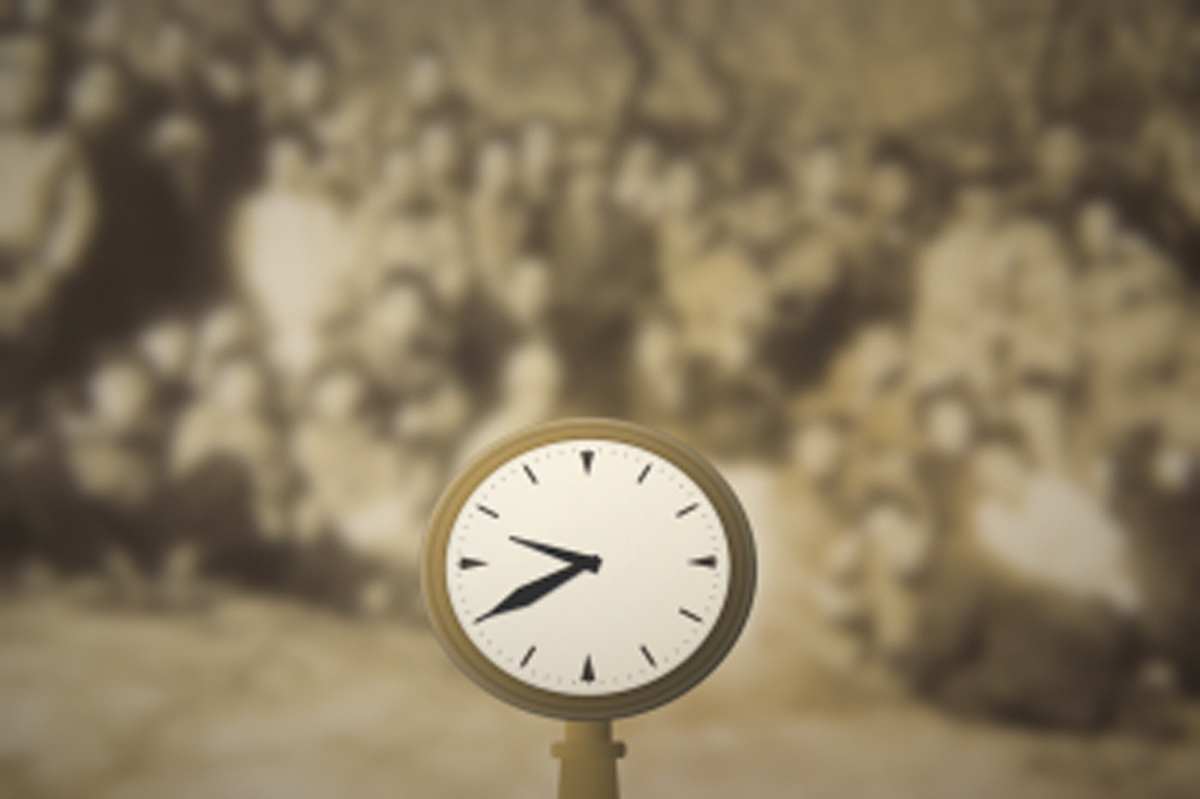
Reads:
{"hour": 9, "minute": 40}
